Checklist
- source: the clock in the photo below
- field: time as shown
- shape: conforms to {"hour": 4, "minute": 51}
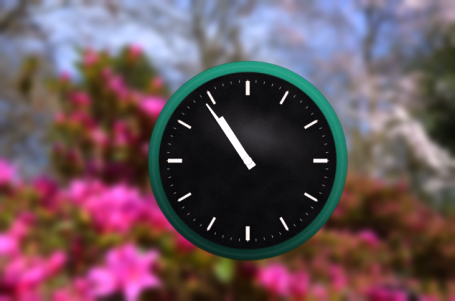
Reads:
{"hour": 10, "minute": 54}
